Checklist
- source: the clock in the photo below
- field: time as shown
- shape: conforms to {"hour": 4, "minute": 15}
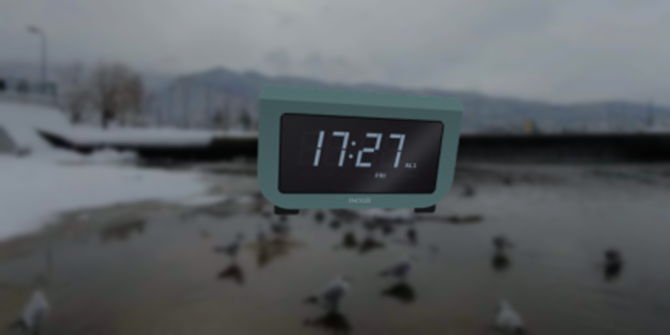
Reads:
{"hour": 17, "minute": 27}
